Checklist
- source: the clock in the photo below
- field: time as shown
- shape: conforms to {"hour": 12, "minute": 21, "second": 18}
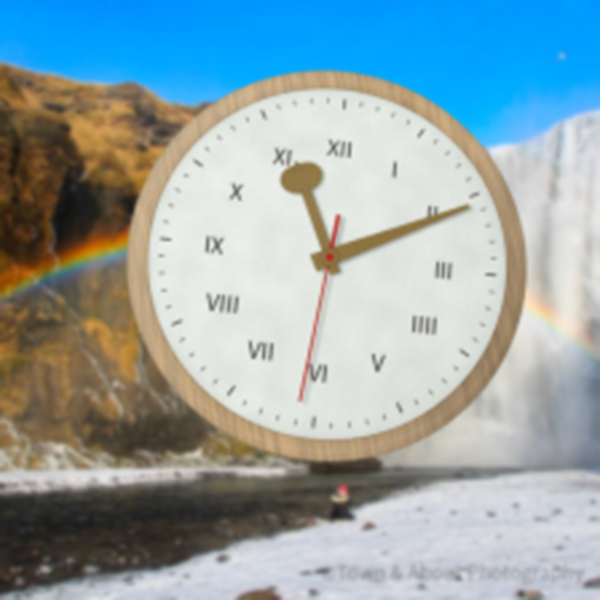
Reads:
{"hour": 11, "minute": 10, "second": 31}
